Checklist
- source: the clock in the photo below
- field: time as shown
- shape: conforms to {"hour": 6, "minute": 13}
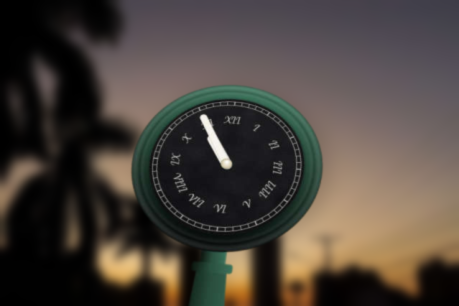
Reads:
{"hour": 10, "minute": 55}
